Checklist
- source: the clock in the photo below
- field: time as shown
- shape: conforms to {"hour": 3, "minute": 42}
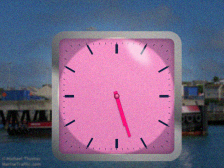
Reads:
{"hour": 5, "minute": 27}
